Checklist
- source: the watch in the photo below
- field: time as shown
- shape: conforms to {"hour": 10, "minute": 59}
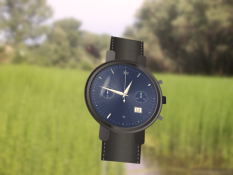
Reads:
{"hour": 12, "minute": 47}
